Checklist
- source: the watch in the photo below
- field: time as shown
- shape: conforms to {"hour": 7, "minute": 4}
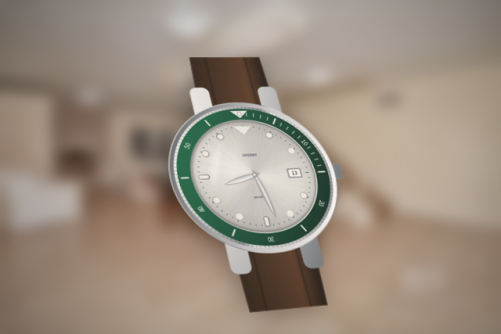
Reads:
{"hour": 8, "minute": 28}
